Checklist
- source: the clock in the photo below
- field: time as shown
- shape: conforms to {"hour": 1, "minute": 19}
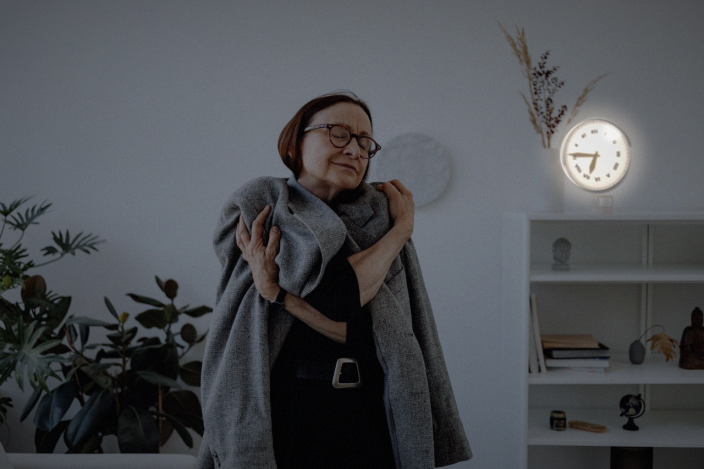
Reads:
{"hour": 6, "minute": 46}
